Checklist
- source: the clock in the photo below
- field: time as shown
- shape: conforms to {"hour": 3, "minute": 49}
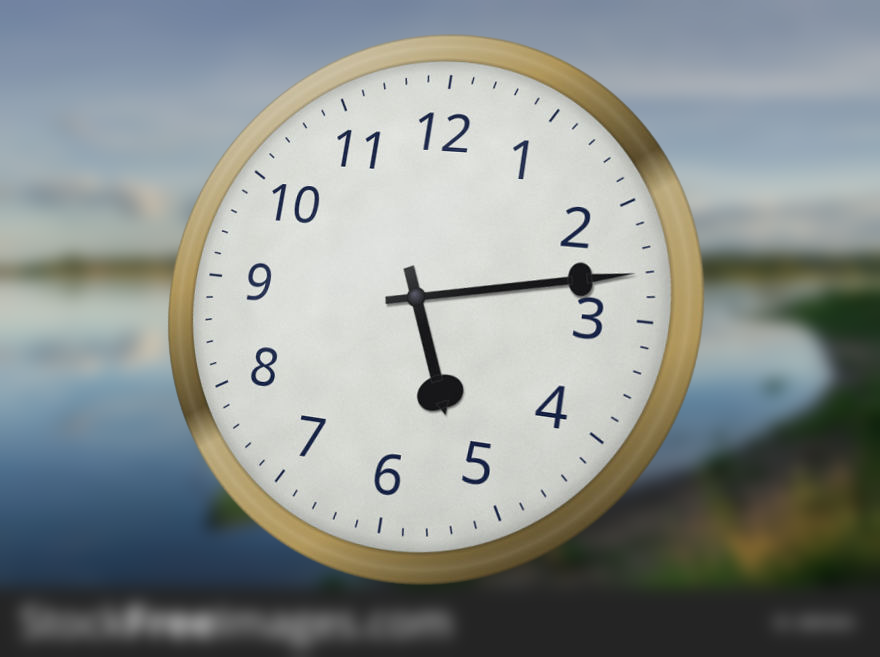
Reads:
{"hour": 5, "minute": 13}
